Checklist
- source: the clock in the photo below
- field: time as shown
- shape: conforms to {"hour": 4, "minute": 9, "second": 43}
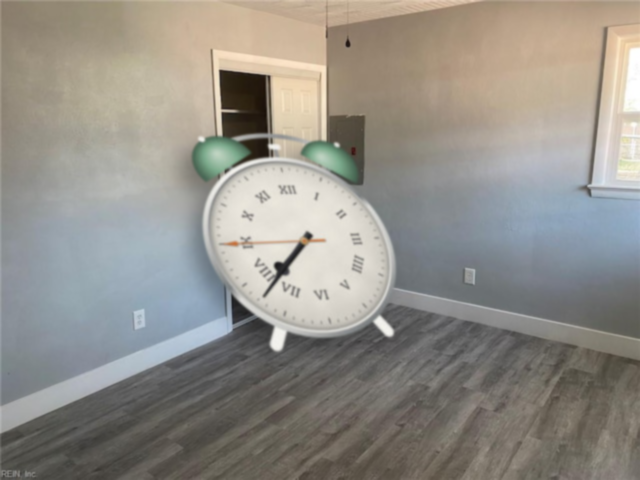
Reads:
{"hour": 7, "minute": 37, "second": 45}
